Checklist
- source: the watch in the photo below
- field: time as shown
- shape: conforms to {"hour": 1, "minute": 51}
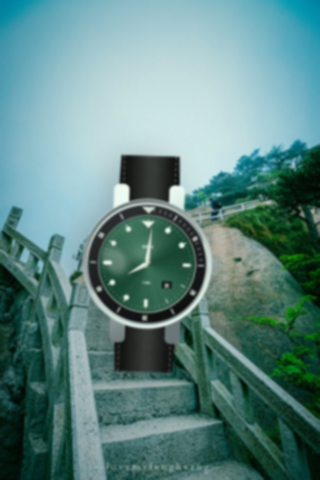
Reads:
{"hour": 8, "minute": 1}
